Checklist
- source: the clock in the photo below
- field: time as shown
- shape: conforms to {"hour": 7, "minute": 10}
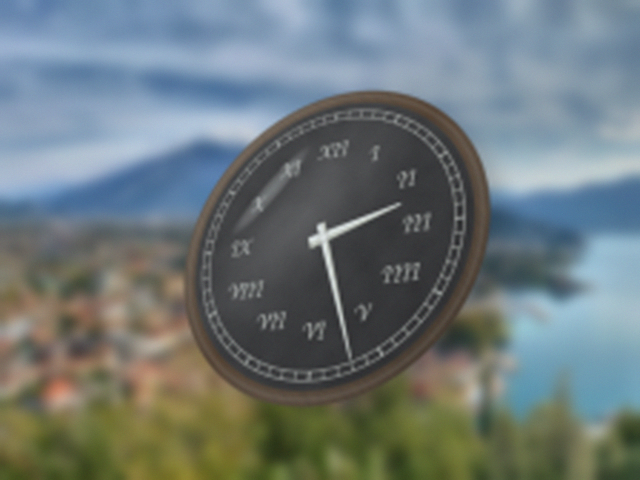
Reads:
{"hour": 2, "minute": 27}
